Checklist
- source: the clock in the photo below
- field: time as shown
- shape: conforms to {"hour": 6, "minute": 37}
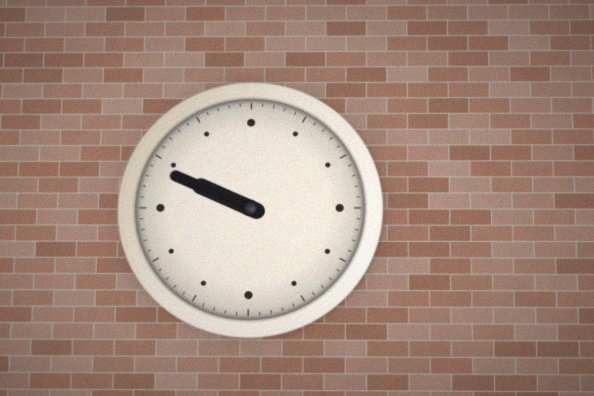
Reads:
{"hour": 9, "minute": 49}
